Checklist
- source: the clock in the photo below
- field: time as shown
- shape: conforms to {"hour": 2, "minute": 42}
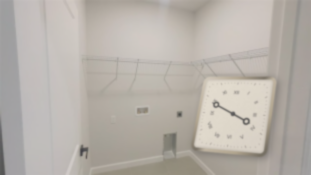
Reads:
{"hour": 3, "minute": 49}
